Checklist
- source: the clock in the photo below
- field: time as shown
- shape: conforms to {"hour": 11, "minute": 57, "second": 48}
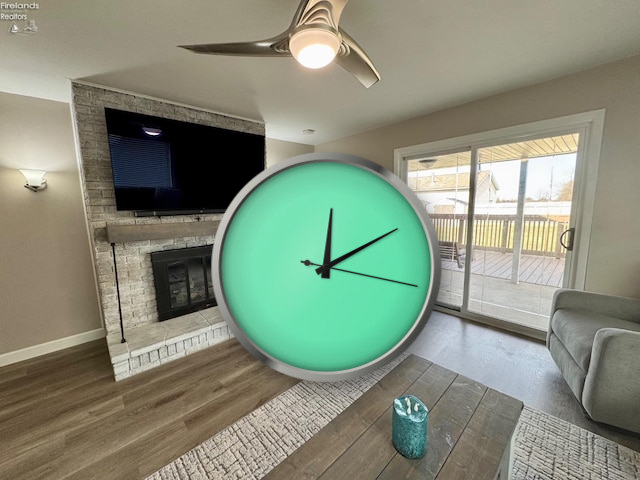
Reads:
{"hour": 12, "minute": 10, "second": 17}
